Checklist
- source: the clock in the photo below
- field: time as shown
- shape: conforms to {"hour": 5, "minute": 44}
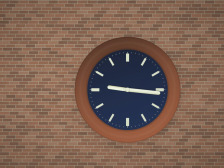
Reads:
{"hour": 9, "minute": 16}
